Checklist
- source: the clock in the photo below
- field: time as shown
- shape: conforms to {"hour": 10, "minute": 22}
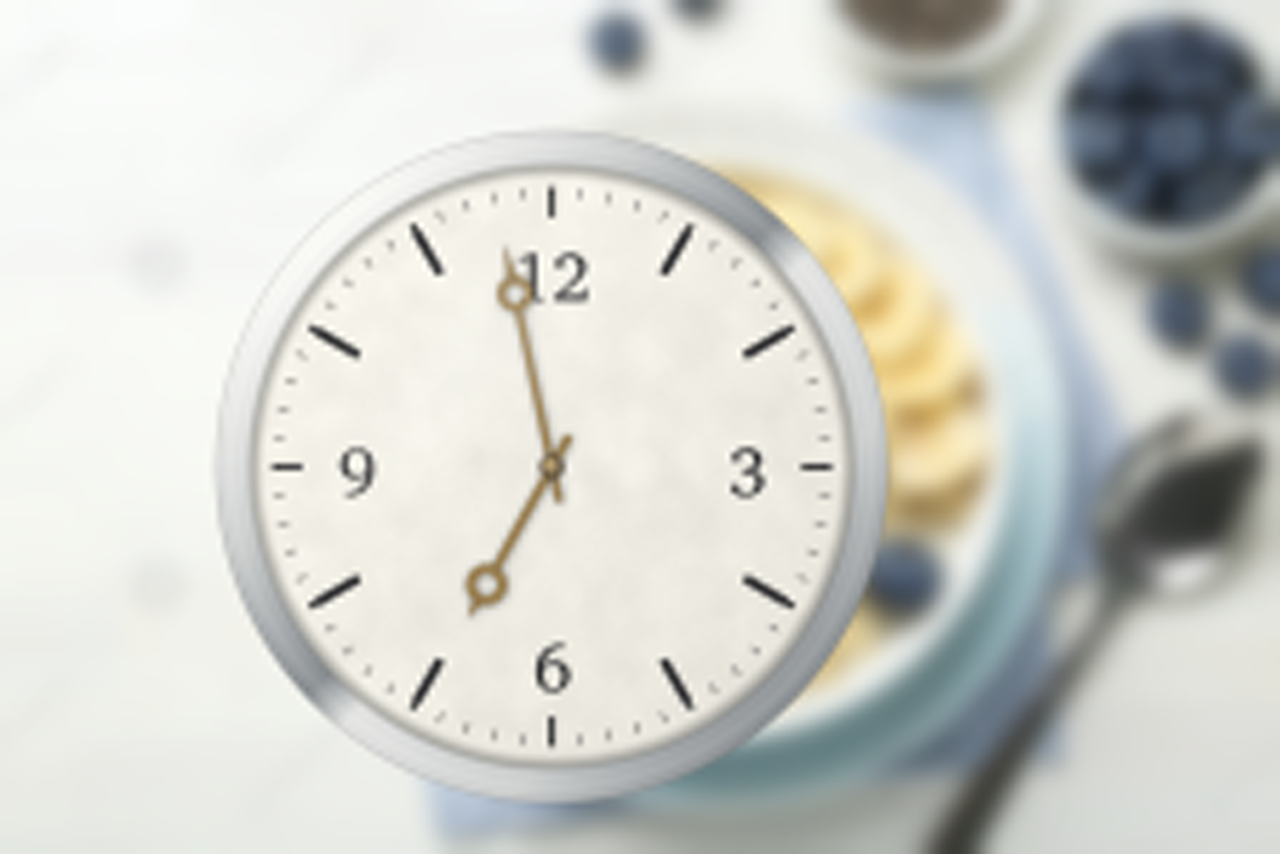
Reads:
{"hour": 6, "minute": 58}
